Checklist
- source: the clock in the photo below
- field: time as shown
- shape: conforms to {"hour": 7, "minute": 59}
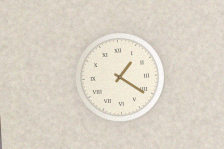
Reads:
{"hour": 1, "minute": 21}
